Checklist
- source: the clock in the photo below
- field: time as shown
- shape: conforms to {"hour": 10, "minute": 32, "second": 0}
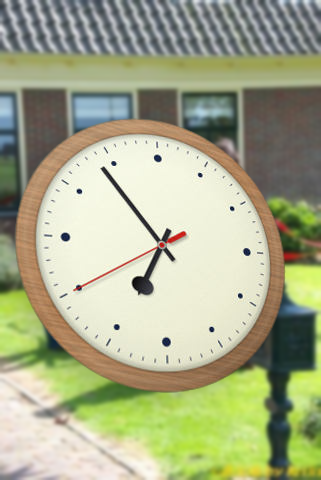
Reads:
{"hour": 6, "minute": 53, "second": 40}
